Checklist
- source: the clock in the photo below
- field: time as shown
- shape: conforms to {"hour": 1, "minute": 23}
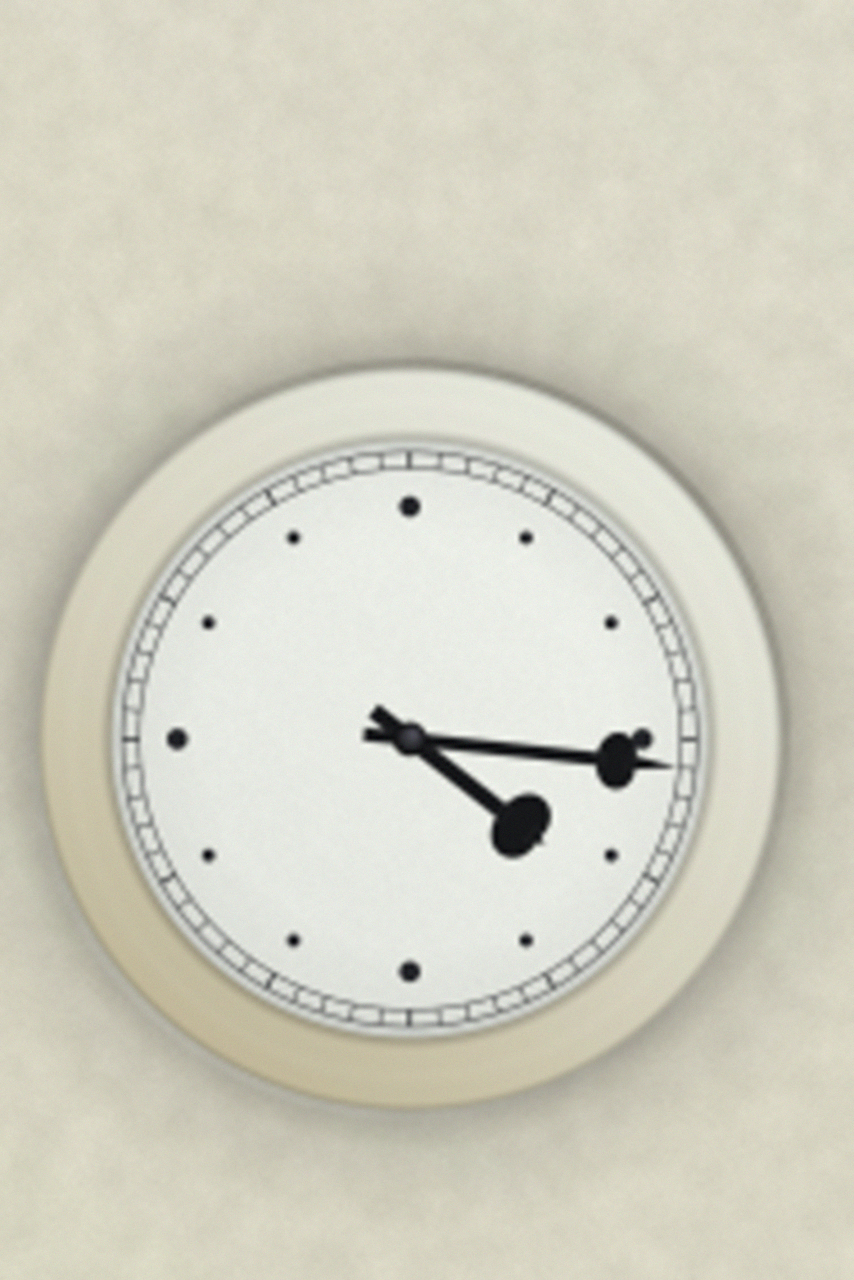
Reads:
{"hour": 4, "minute": 16}
